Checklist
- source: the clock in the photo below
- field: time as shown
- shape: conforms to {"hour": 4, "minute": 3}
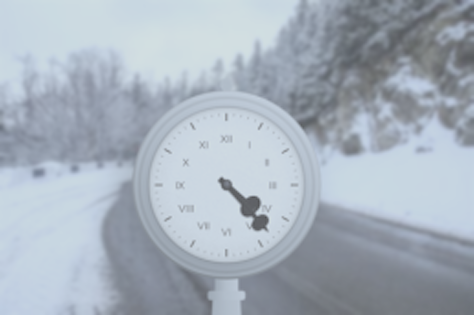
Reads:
{"hour": 4, "minute": 23}
